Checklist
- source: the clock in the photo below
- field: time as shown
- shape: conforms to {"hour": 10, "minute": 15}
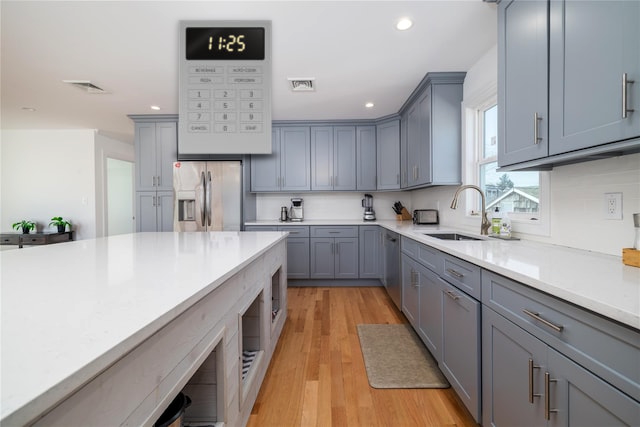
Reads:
{"hour": 11, "minute": 25}
